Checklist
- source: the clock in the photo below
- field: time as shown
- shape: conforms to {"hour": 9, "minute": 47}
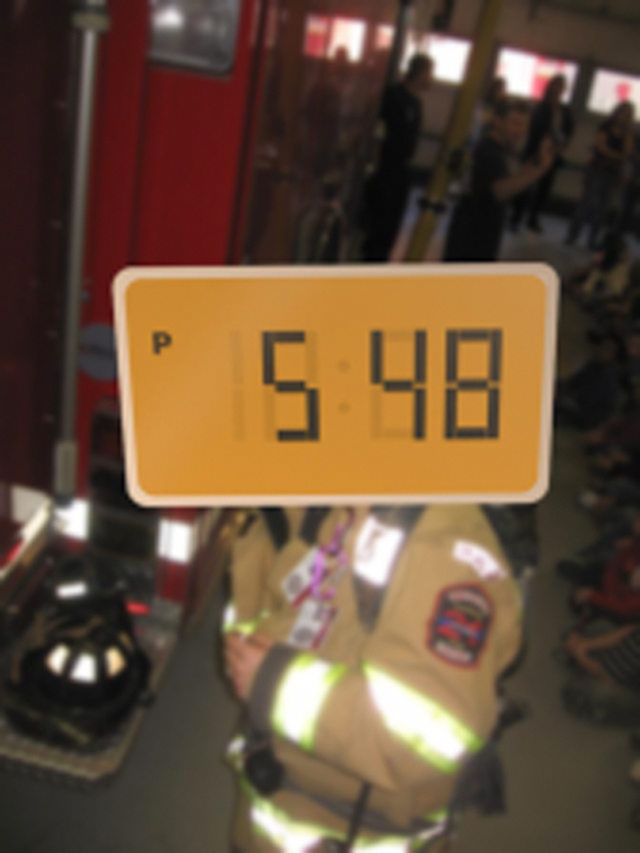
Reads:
{"hour": 5, "minute": 48}
